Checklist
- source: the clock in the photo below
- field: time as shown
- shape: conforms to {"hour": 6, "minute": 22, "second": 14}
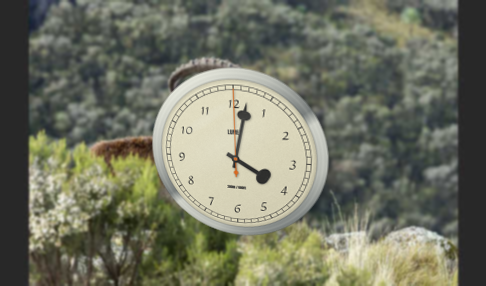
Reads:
{"hour": 4, "minute": 2, "second": 0}
